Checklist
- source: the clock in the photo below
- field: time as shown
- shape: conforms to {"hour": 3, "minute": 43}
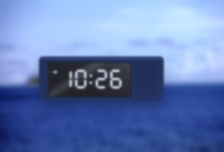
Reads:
{"hour": 10, "minute": 26}
